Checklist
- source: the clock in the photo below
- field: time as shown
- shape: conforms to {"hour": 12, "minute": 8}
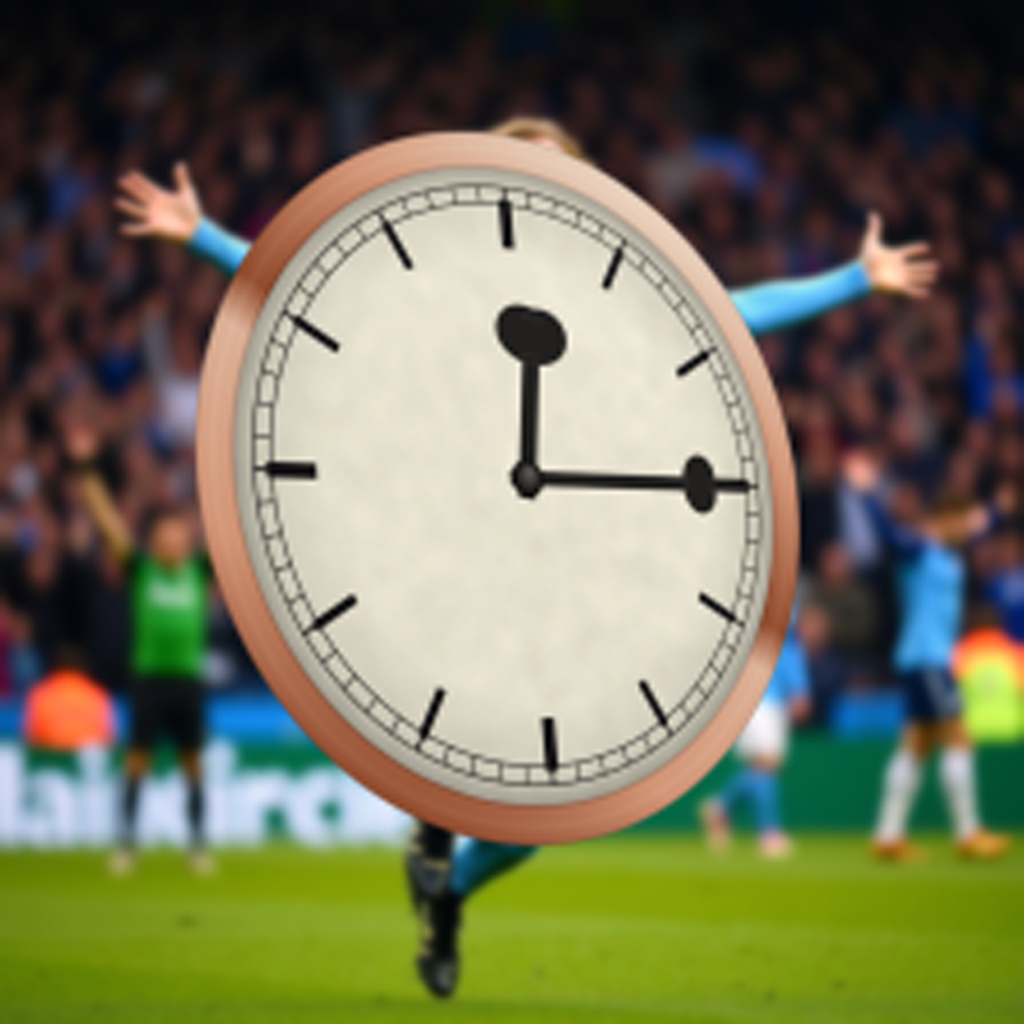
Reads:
{"hour": 12, "minute": 15}
